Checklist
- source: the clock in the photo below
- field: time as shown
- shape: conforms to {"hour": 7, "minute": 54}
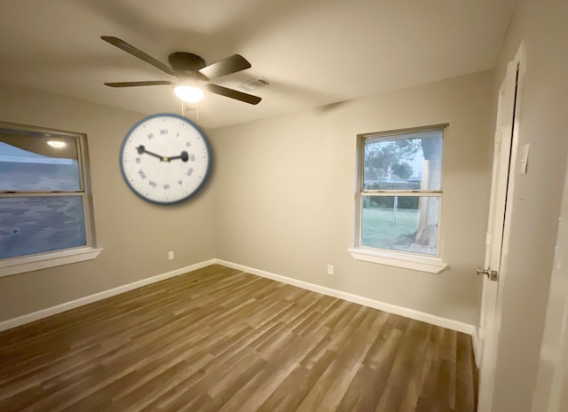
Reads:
{"hour": 2, "minute": 49}
